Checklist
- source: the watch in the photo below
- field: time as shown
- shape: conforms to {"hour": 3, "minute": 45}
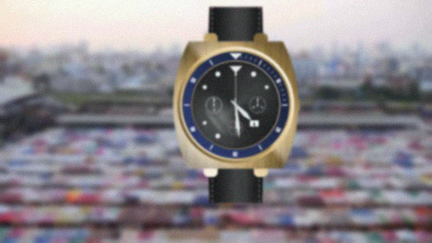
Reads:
{"hour": 4, "minute": 29}
